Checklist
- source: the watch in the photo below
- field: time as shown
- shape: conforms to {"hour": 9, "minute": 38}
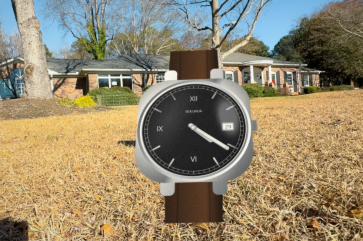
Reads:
{"hour": 4, "minute": 21}
